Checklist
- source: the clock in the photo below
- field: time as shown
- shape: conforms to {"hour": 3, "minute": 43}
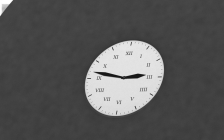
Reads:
{"hour": 2, "minute": 47}
